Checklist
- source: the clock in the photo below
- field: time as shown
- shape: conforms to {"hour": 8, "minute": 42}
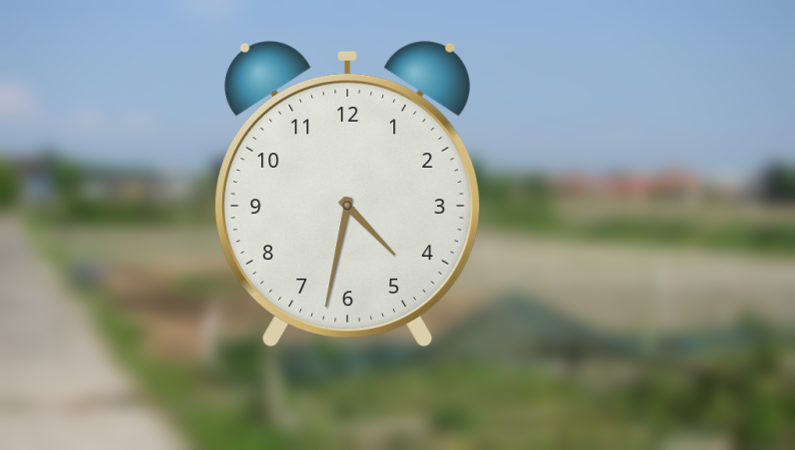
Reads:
{"hour": 4, "minute": 32}
